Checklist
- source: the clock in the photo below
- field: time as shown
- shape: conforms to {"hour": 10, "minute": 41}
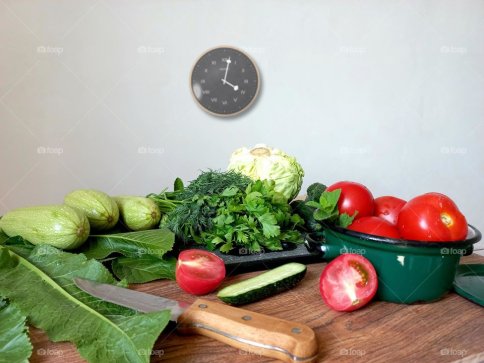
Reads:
{"hour": 4, "minute": 2}
